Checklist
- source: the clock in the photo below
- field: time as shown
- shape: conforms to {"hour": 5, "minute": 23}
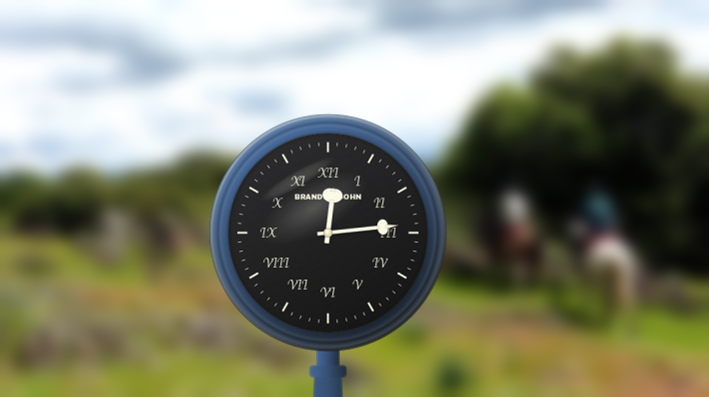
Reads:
{"hour": 12, "minute": 14}
